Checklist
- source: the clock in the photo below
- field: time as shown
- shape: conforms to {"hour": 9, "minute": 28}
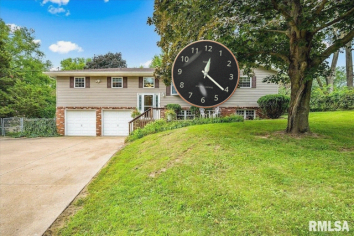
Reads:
{"hour": 12, "minute": 21}
